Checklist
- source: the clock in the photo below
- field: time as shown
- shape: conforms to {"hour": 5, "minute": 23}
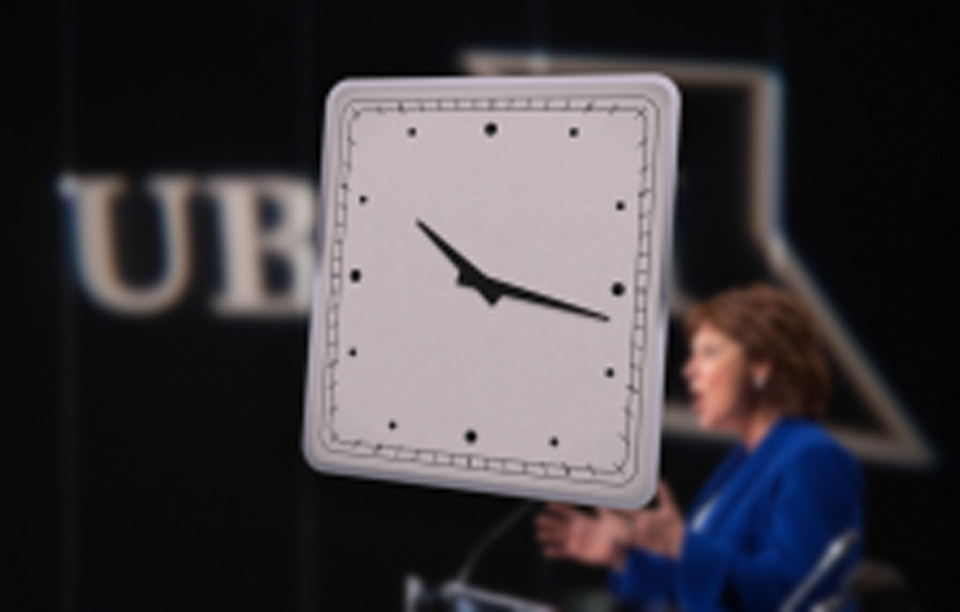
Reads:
{"hour": 10, "minute": 17}
